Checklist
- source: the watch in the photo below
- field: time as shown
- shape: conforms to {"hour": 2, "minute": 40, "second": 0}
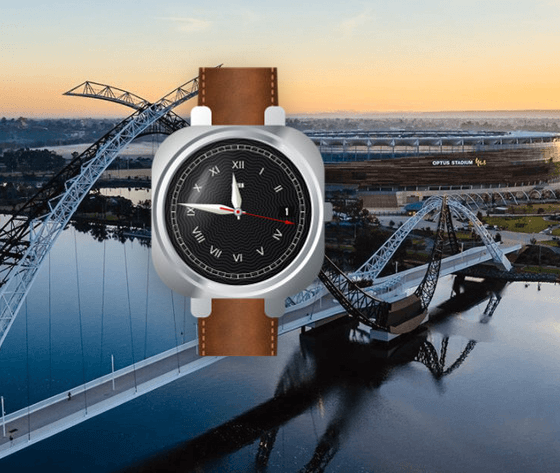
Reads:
{"hour": 11, "minute": 46, "second": 17}
